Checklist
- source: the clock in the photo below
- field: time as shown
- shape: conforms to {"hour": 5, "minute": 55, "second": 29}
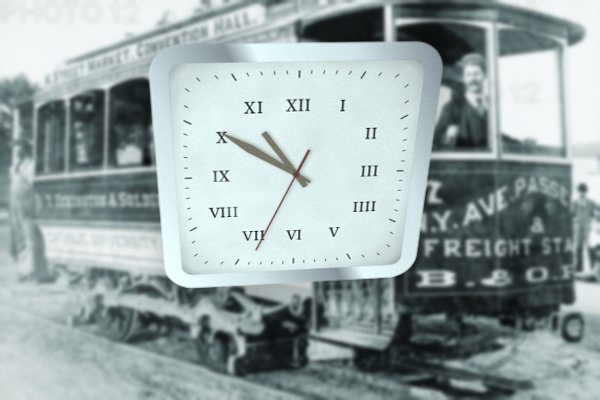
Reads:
{"hour": 10, "minute": 50, "second": 34}
